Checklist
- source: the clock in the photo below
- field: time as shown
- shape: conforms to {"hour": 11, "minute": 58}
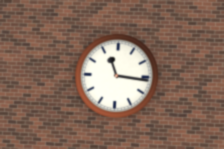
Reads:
{"hour": 11, "minute": 16}
